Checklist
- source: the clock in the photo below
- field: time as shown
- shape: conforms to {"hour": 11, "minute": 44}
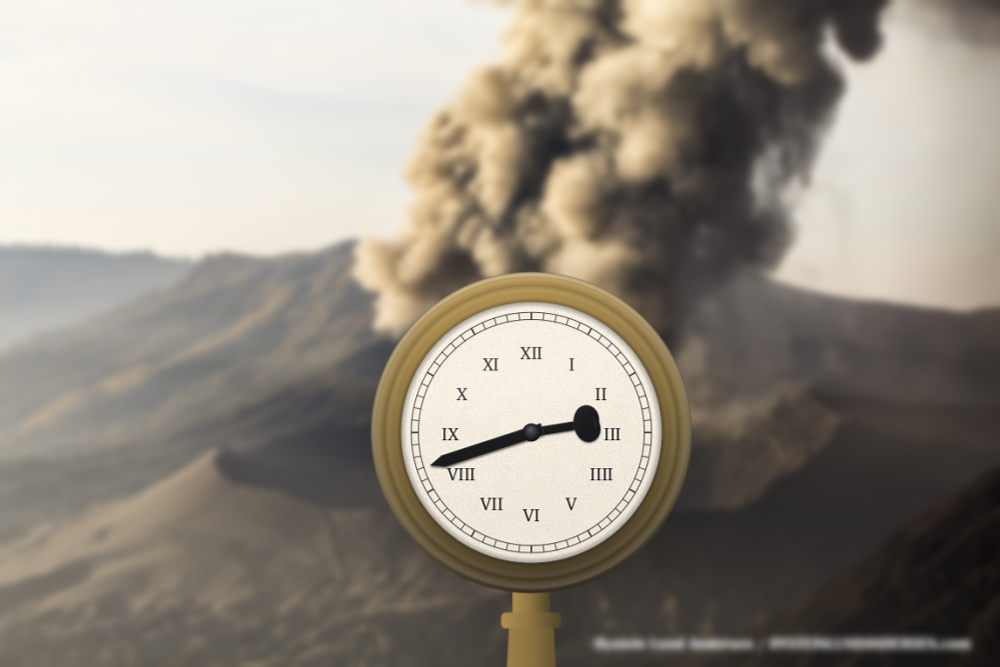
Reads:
{"hour": 2, "minute": 42}
